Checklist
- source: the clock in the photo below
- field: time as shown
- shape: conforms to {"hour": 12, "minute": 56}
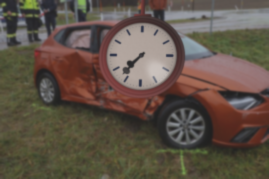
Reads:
{"hour": 7, "minute": 37}
